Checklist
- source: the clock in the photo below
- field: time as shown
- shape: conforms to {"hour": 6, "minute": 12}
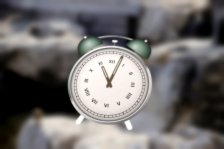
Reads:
{"hour": 11, "minute": 3}
